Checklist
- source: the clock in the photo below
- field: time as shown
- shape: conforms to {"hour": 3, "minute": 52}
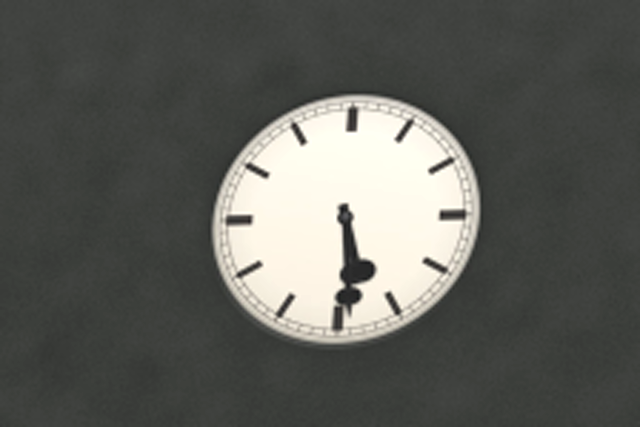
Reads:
{"hour": 5, "minute": 29}
